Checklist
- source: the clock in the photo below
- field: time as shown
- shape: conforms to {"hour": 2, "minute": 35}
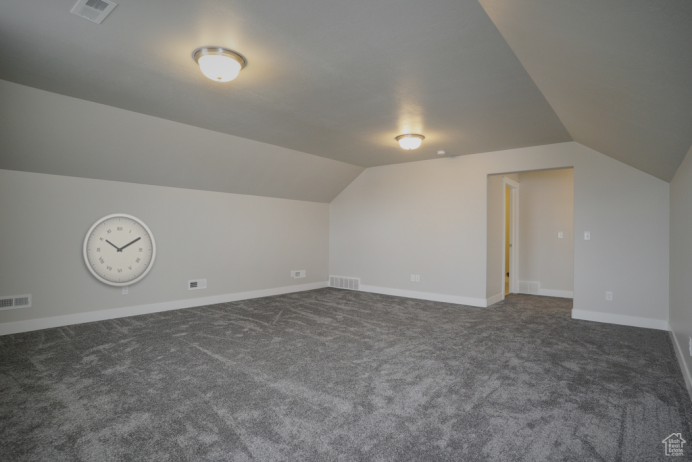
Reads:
{"hour": 10, "minute": 10}
